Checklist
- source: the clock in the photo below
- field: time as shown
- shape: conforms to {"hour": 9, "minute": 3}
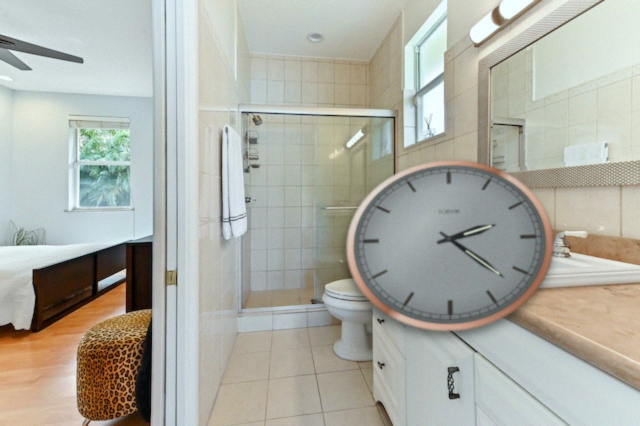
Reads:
{"hour": 2, "minute": 22}
